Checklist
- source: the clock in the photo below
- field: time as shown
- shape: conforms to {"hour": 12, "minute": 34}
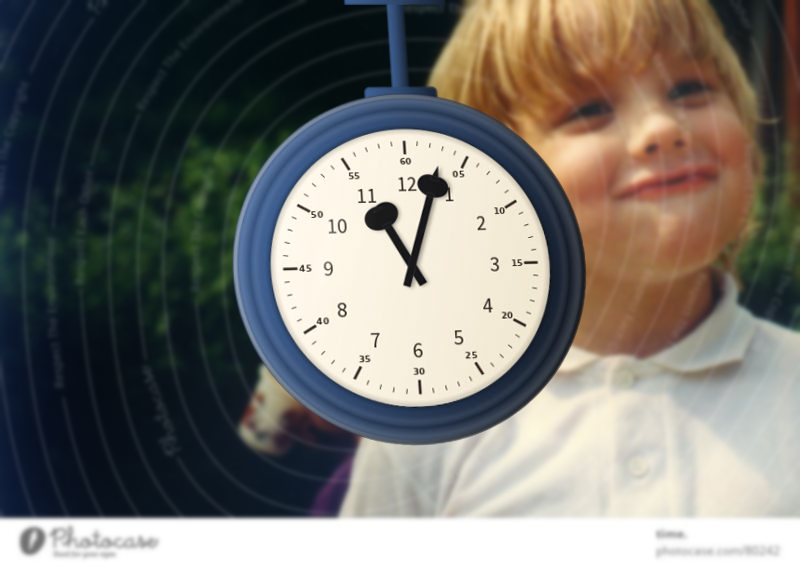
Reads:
{"hour": 11, "minute": 3}
